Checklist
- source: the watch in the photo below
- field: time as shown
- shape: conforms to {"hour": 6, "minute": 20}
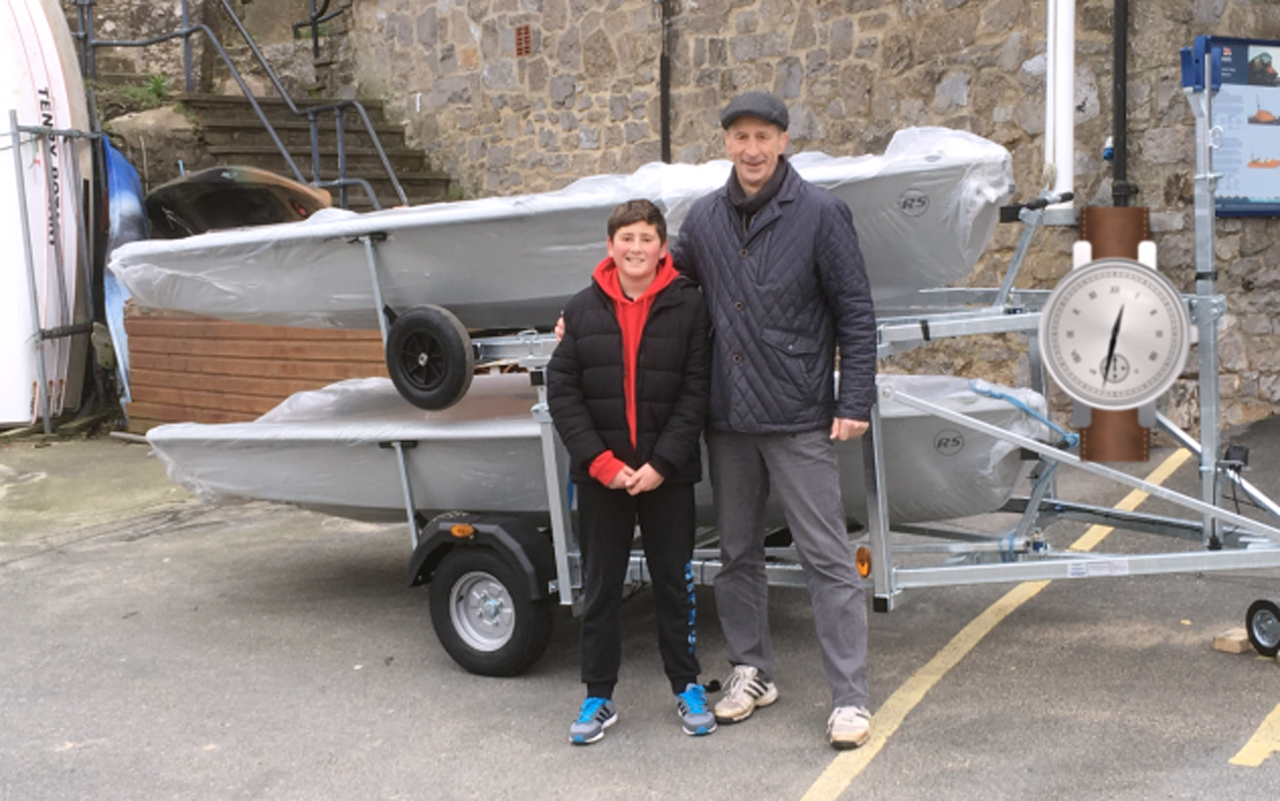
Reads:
{"hour": 12, "minute": 32}
